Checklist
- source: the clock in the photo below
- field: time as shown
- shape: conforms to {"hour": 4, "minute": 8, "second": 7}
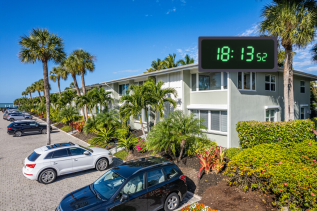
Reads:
{"hour": 18, "minute": 13, "second": 52}
